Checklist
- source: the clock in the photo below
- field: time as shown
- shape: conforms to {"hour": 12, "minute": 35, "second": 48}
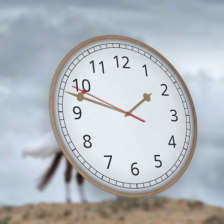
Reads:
{"hour": 1, "minute": 47, "second": 49}
